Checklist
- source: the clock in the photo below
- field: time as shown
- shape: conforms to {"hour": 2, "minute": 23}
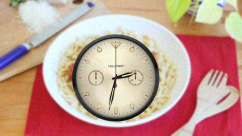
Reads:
{"hour": 2, "minute": 32}
